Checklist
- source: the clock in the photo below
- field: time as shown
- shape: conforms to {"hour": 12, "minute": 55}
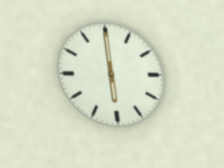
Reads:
{"hour": 6, "minute": 0}
